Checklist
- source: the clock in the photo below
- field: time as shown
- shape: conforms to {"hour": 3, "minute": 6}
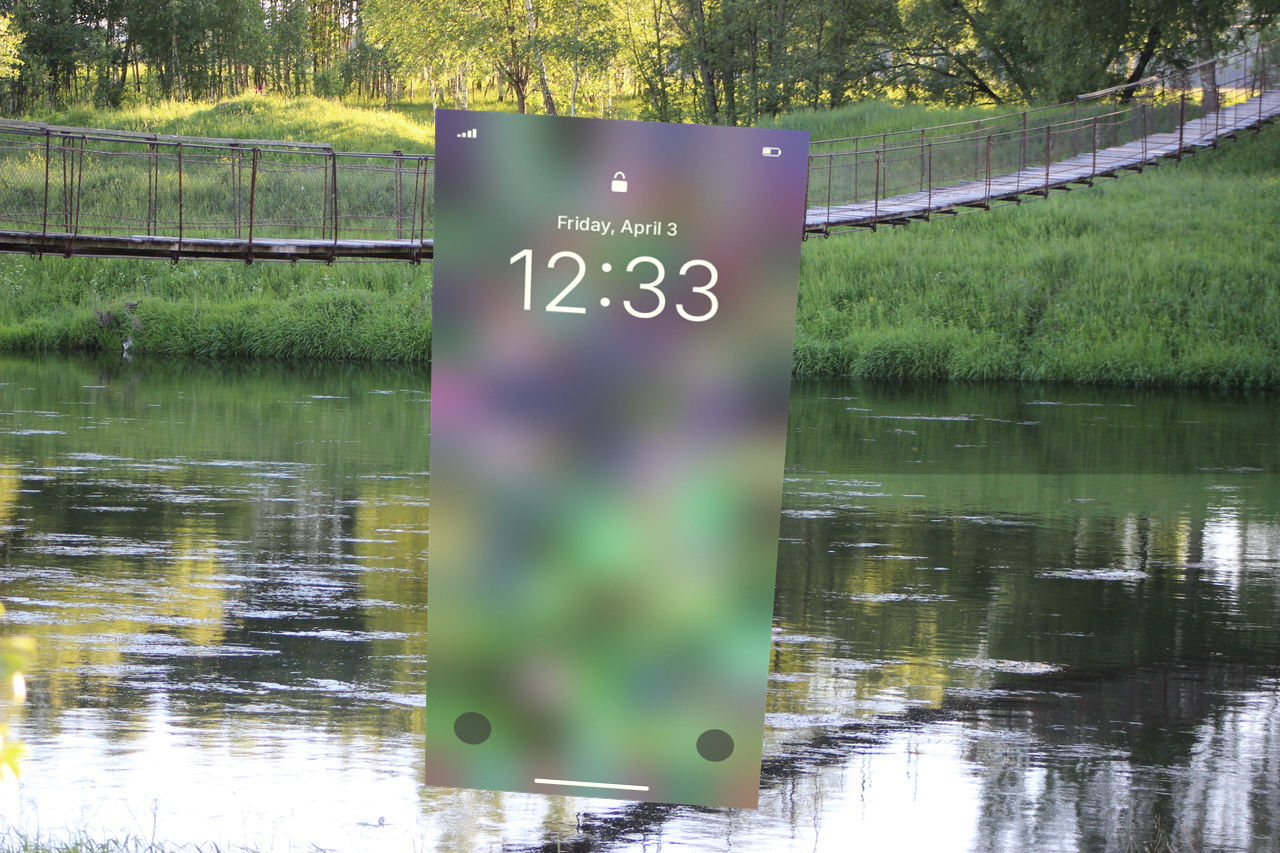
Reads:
{"hour": 12, "minute": 33}
